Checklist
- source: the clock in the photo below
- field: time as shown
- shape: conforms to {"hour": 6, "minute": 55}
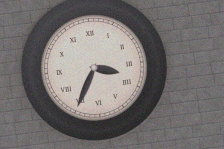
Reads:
{"hour": 3, "minute": 35}
